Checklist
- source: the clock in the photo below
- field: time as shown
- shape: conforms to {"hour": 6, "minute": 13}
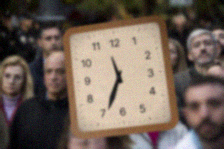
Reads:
{"hour": 11, "minute": 34}
